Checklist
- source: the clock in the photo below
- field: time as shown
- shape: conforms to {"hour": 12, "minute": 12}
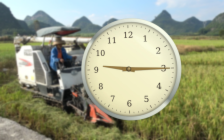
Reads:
{"hour": 9, "minute": 15}
